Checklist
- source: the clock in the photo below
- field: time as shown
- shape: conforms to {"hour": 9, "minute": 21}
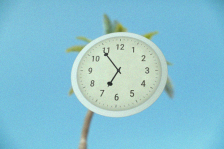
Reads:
{"hour": 6, "minute": 54}
